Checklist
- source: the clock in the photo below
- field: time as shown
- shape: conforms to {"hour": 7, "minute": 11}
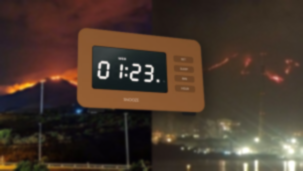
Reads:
{"hour": 1, "minute": 23}
